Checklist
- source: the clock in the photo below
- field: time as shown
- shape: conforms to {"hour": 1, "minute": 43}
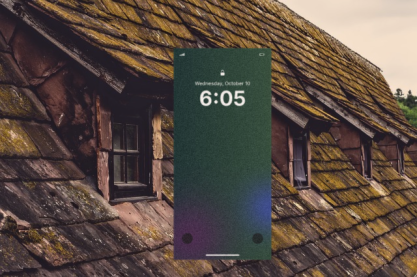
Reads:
{"hour": 6, "minute": 5}
